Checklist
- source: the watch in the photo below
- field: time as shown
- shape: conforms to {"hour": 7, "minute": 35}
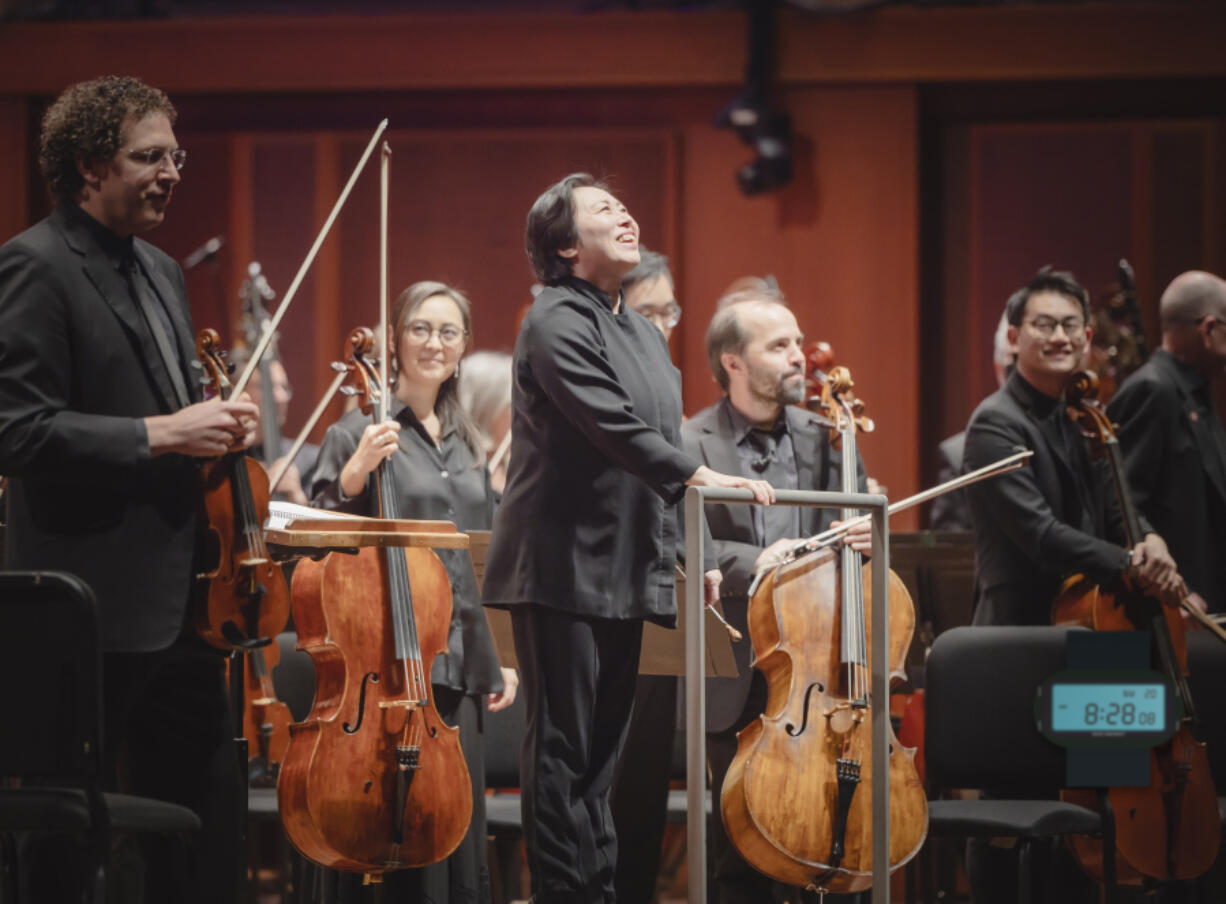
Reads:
{"hour": 8, "minute": 28}
